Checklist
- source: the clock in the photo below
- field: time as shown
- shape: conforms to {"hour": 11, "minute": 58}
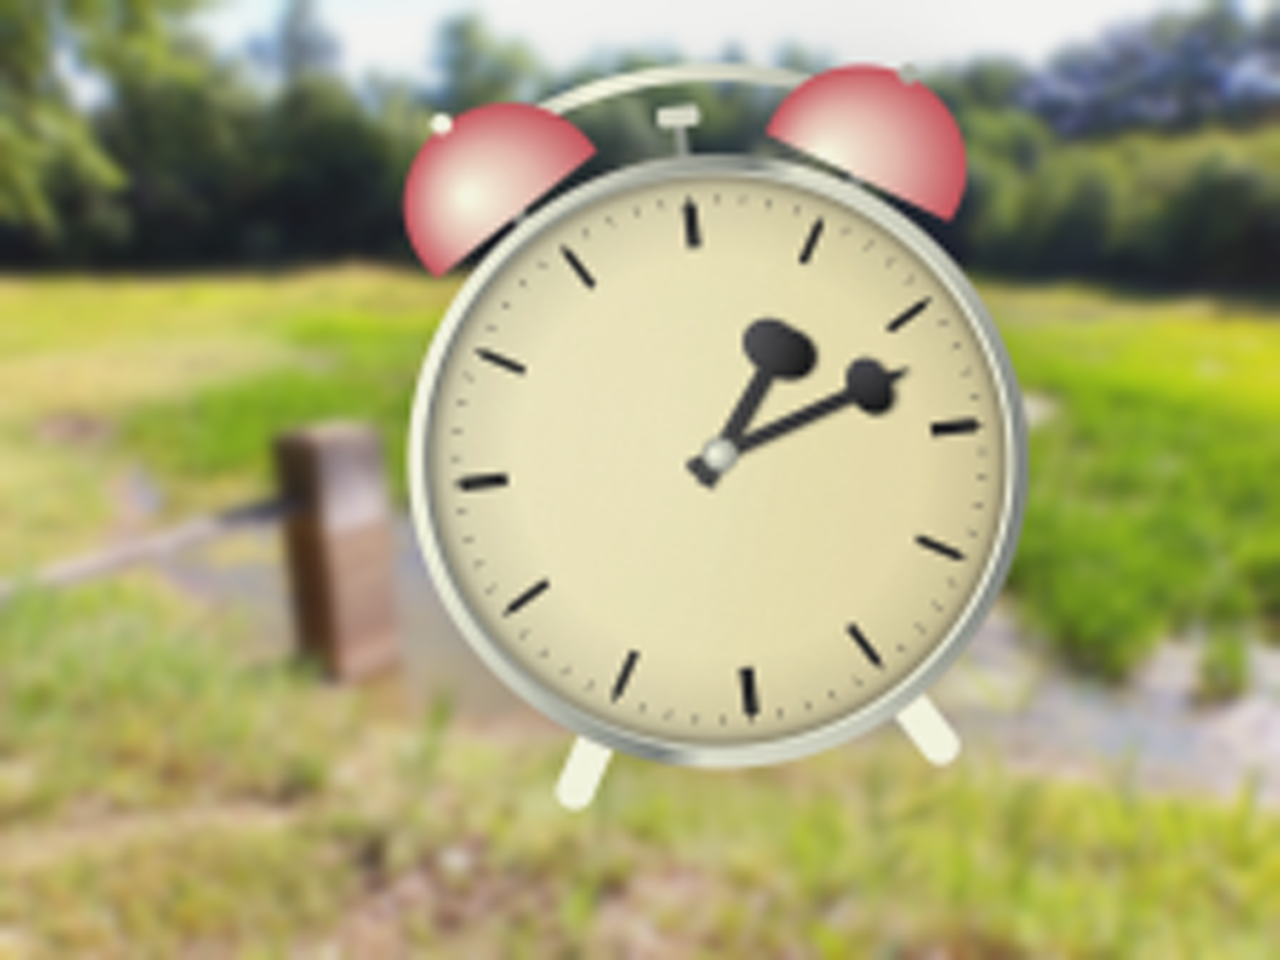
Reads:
{"hour": 1, "minute": 12}
